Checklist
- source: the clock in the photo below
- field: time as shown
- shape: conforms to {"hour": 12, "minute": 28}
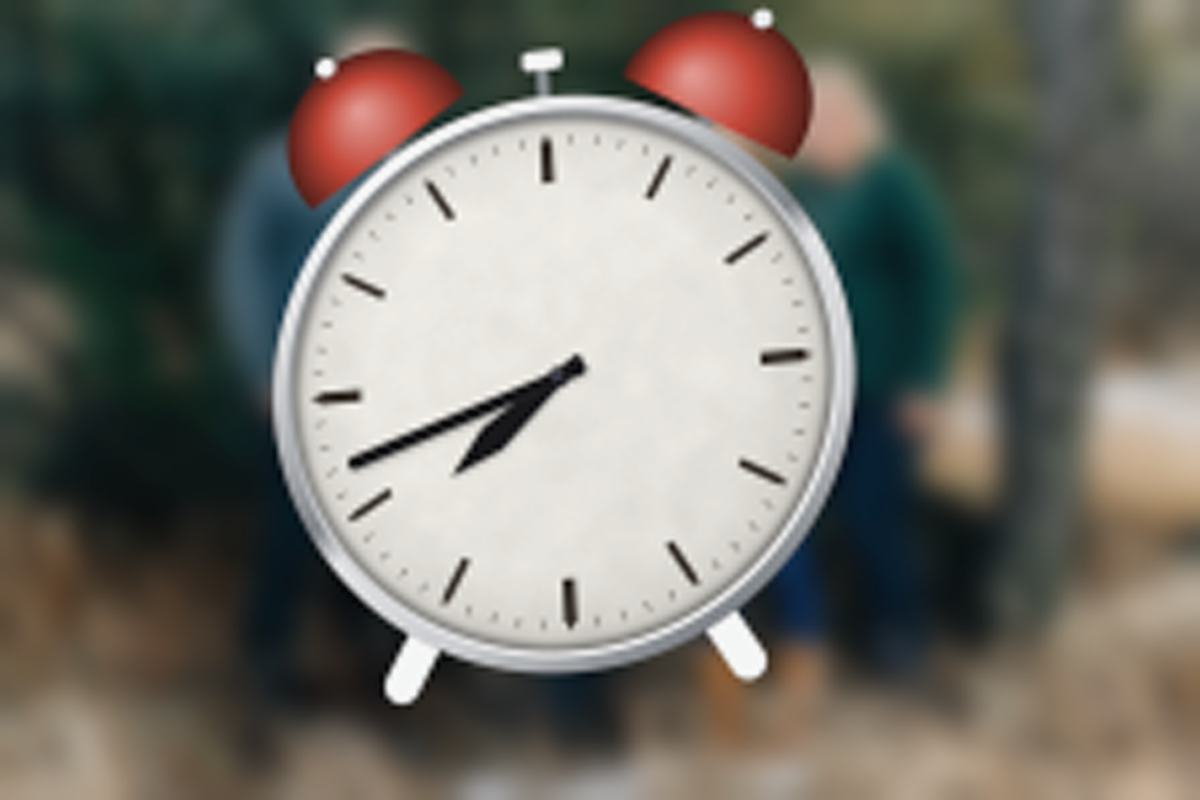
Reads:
{"hour": 7, "minute": 42}
